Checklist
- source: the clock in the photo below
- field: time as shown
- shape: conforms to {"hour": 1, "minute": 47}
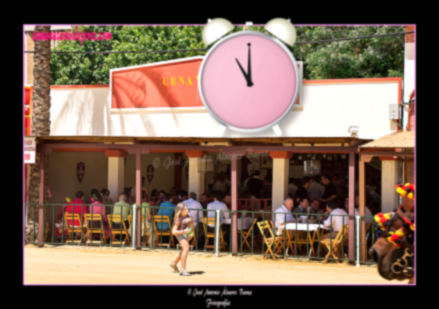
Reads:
{"hour": 11, "minute": 0}
